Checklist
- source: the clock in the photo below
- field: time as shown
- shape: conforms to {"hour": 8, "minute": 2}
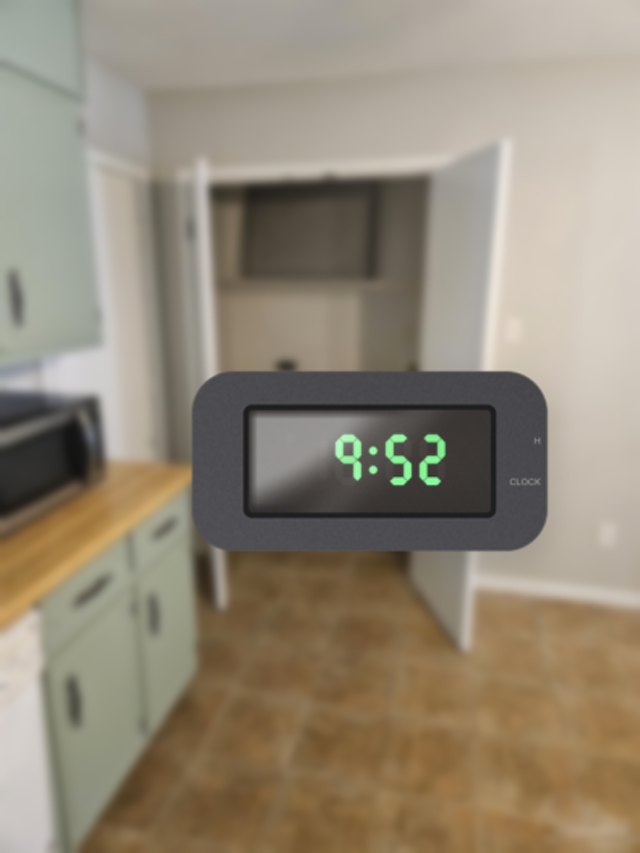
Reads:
{"hour": 9, "minute": 52}
